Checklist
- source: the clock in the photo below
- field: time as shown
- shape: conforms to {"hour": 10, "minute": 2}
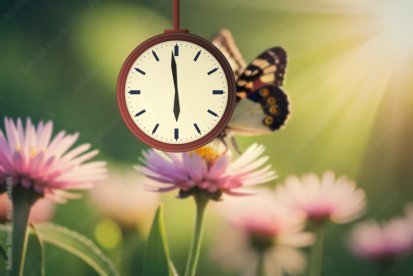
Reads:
{"hour": 5, "minute": 59}
